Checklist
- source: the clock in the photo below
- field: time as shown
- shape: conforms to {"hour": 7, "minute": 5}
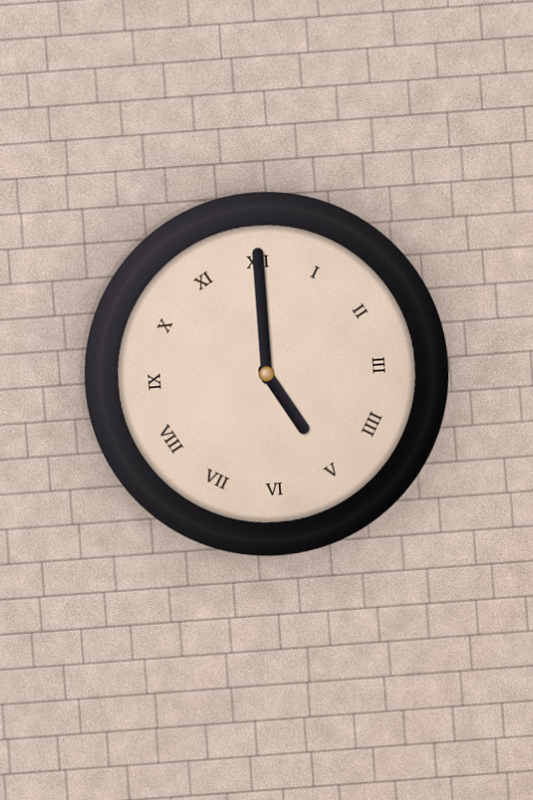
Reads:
{"hour": 5, "minute": 0}
